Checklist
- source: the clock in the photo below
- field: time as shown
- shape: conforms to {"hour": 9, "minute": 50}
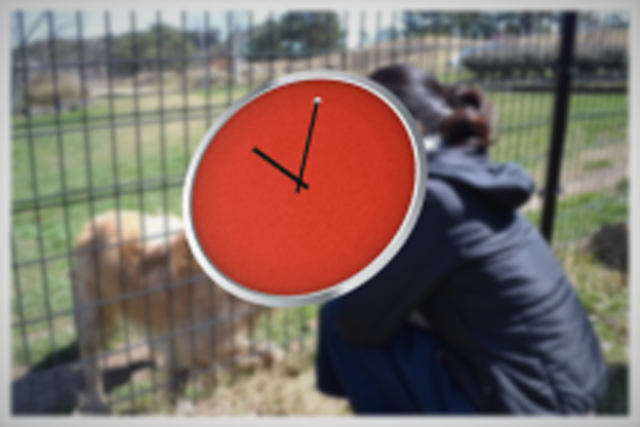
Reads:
{"hour": 10, "minute": 0}
